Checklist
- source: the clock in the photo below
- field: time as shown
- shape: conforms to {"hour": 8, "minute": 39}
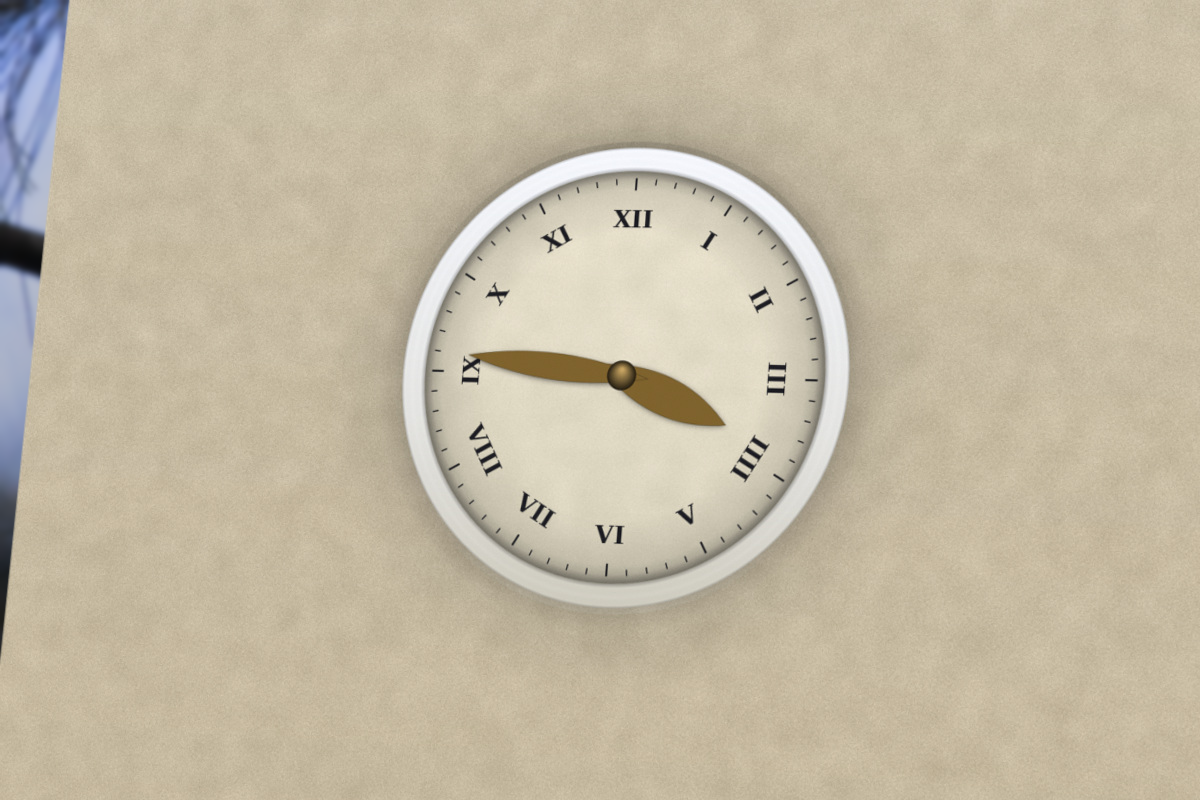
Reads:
{"hour": 3, "minute": 46}
